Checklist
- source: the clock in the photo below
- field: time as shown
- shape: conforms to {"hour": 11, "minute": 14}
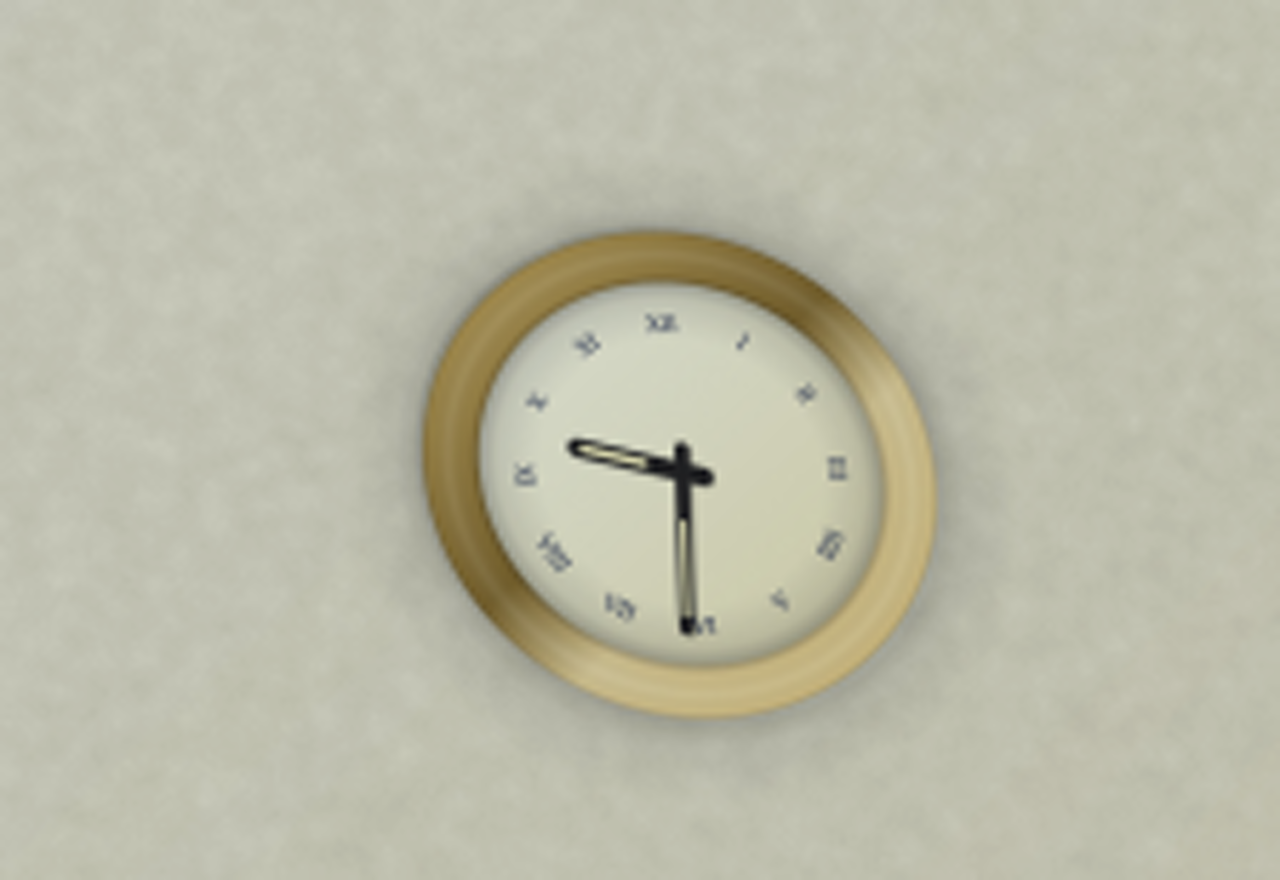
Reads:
{"hour": 9, "minute": 31}
